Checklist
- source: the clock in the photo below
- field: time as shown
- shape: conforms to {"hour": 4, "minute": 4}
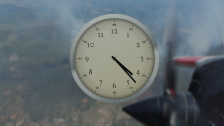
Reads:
{"hour": 4, "minute": 23}
